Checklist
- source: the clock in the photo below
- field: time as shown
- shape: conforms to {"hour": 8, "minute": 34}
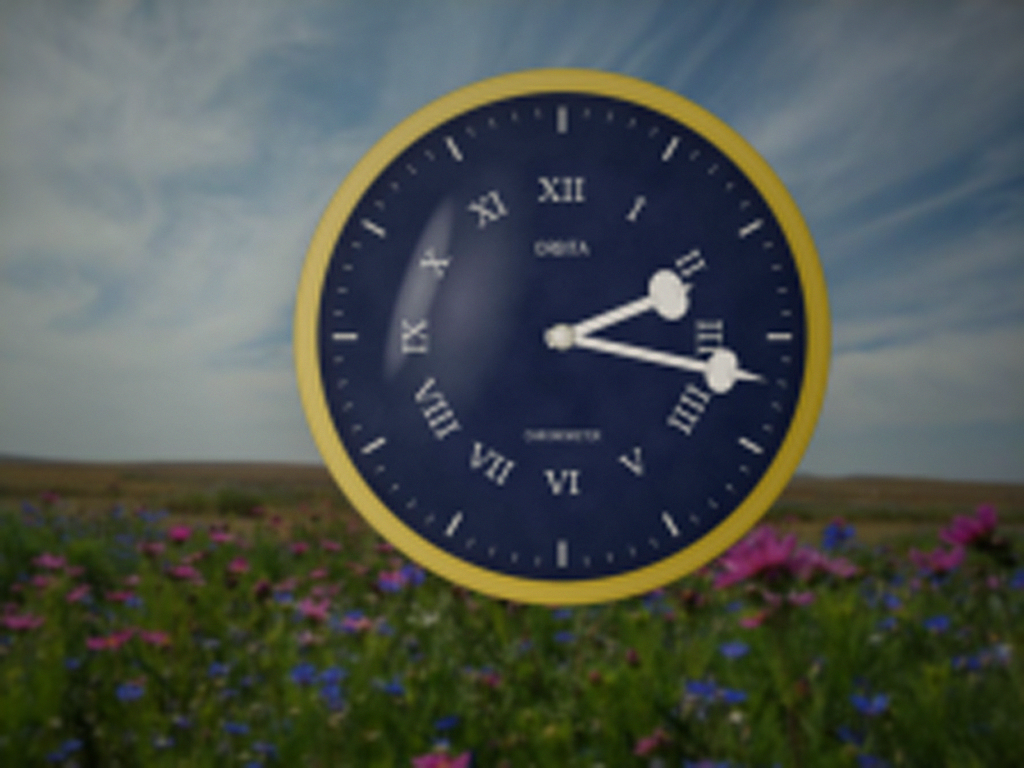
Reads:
{"hour": 2, "minute": 17}
